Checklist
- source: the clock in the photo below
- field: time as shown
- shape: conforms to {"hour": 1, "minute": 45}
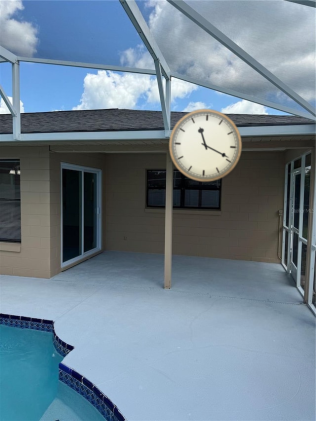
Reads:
{"hour": 11, "minute": 19}
